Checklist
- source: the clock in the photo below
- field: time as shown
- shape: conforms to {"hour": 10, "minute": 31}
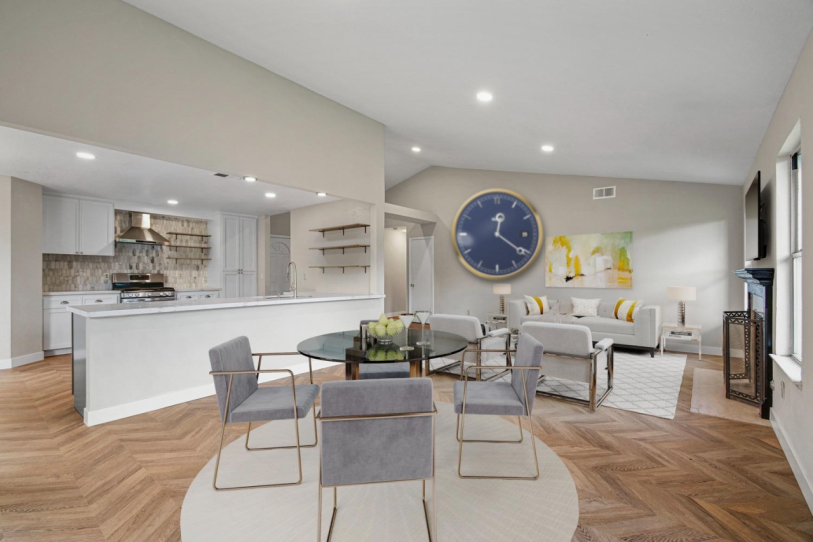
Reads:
{"hour": 12, "minute": 21}
